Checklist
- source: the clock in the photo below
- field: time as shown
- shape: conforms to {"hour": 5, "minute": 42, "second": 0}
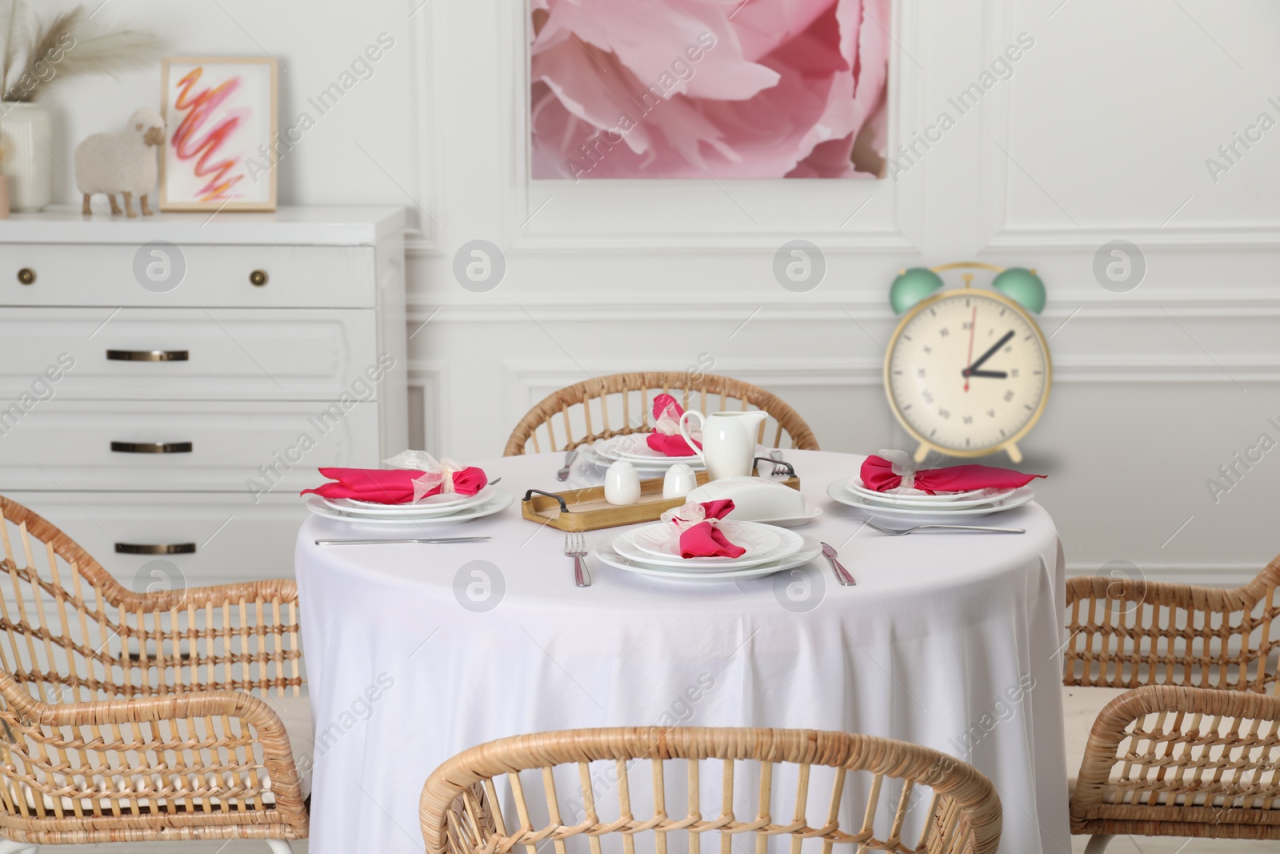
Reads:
{"hour": 3, "minute": 8, "second": 1}
